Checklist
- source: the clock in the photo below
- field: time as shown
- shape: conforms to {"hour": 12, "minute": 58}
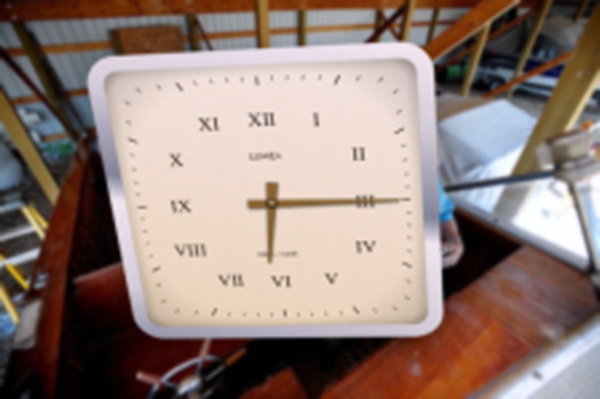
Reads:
{"hour": 6, "minute": 15}
